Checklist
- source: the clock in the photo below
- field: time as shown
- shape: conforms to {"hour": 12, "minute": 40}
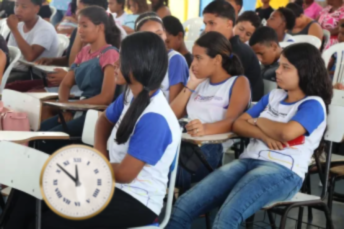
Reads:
{"hour": 11, "minute": 52}
